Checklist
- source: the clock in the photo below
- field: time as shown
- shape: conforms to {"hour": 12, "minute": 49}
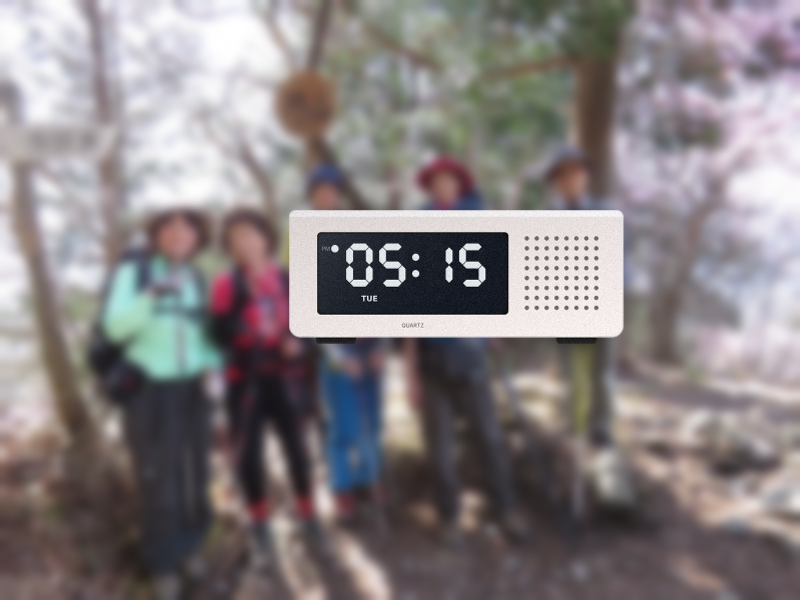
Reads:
{"hour": 5, "minute": 15}
